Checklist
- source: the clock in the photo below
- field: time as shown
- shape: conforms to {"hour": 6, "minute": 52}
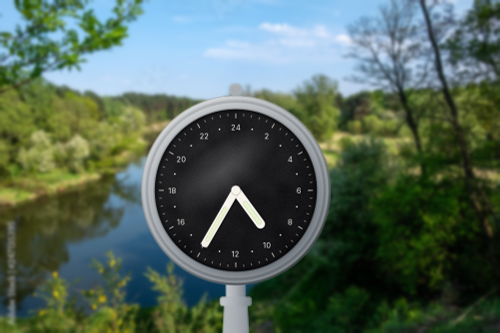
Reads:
{"hour": 9, "minute": 35}
